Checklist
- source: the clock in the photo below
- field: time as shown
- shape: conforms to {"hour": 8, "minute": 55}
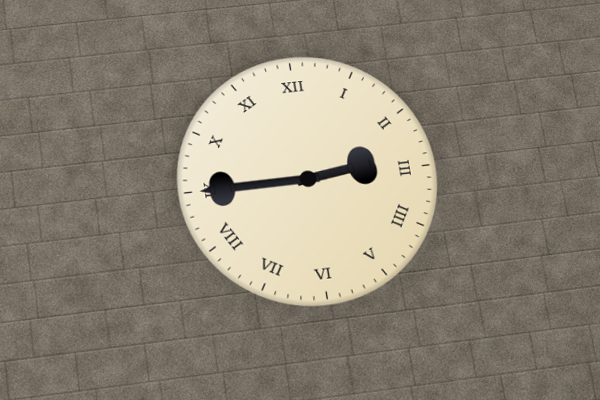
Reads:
{"hour": 2, "minute": 45}
